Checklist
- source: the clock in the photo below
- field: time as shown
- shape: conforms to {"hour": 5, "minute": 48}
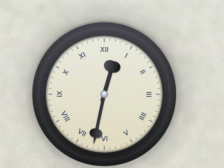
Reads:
{"hour": 12, "minute": 32}
